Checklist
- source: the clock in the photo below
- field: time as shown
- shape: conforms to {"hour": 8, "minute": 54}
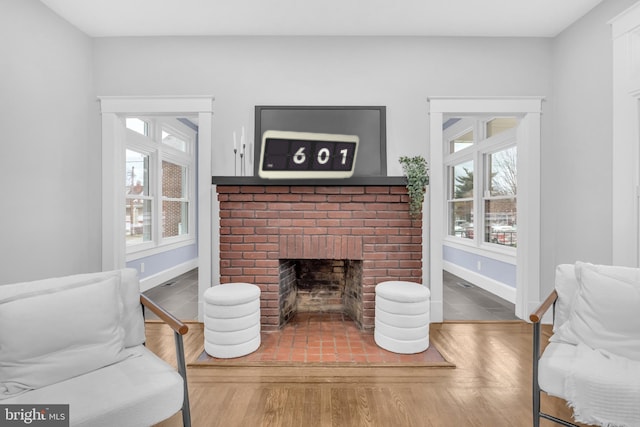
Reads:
{"hour": 6, "minute": 1}
